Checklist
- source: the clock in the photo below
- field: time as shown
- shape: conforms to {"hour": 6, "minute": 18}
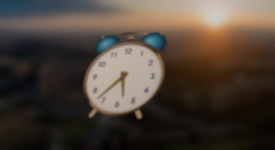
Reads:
{"hour": 5, "minute": 37}
